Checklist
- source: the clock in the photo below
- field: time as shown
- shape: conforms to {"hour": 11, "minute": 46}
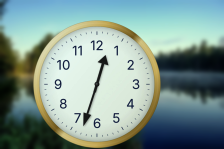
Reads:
{"hour": 12, "minute": 33}
